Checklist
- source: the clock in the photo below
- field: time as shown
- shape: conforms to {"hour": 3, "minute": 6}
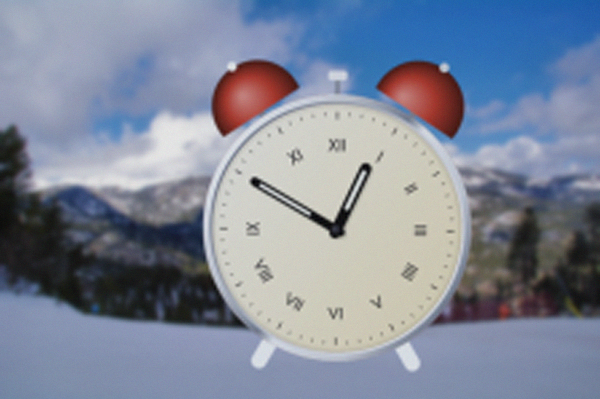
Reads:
{"hour": 12, "minute": 50}
